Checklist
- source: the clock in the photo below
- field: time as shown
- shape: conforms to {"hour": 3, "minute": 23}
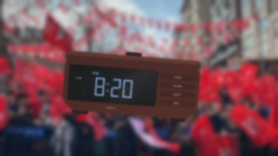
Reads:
{"hour": 8, "minute": 20}
